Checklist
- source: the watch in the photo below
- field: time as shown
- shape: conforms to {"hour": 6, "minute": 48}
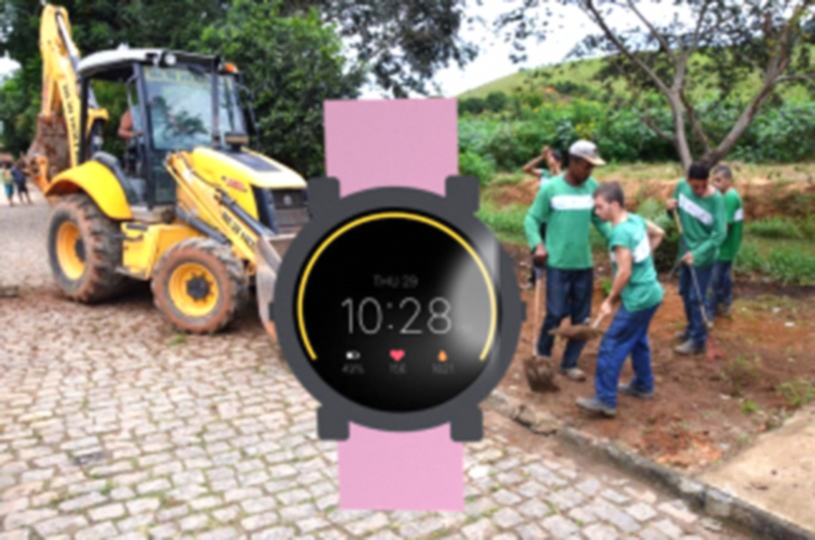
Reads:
{"hour": 10, "minute": 28}
